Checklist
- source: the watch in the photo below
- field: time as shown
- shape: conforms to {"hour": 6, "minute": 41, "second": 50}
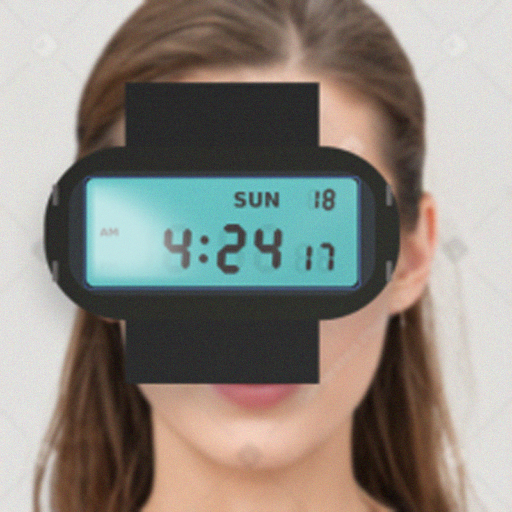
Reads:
{"hour": 4, "minute": 24, "second": 17}
